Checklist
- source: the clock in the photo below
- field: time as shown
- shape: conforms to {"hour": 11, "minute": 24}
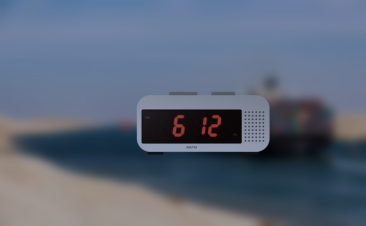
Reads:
{"hour": 6, "minute": 12}
